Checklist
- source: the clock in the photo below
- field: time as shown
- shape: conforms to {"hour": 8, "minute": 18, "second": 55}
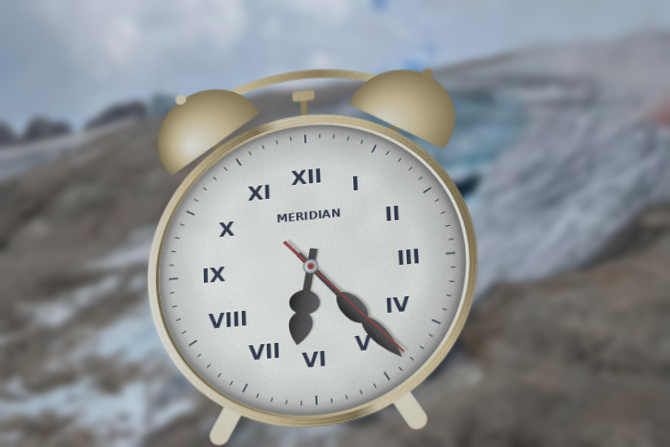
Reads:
{"hour": 6, "minute": 23, "second": 23}
